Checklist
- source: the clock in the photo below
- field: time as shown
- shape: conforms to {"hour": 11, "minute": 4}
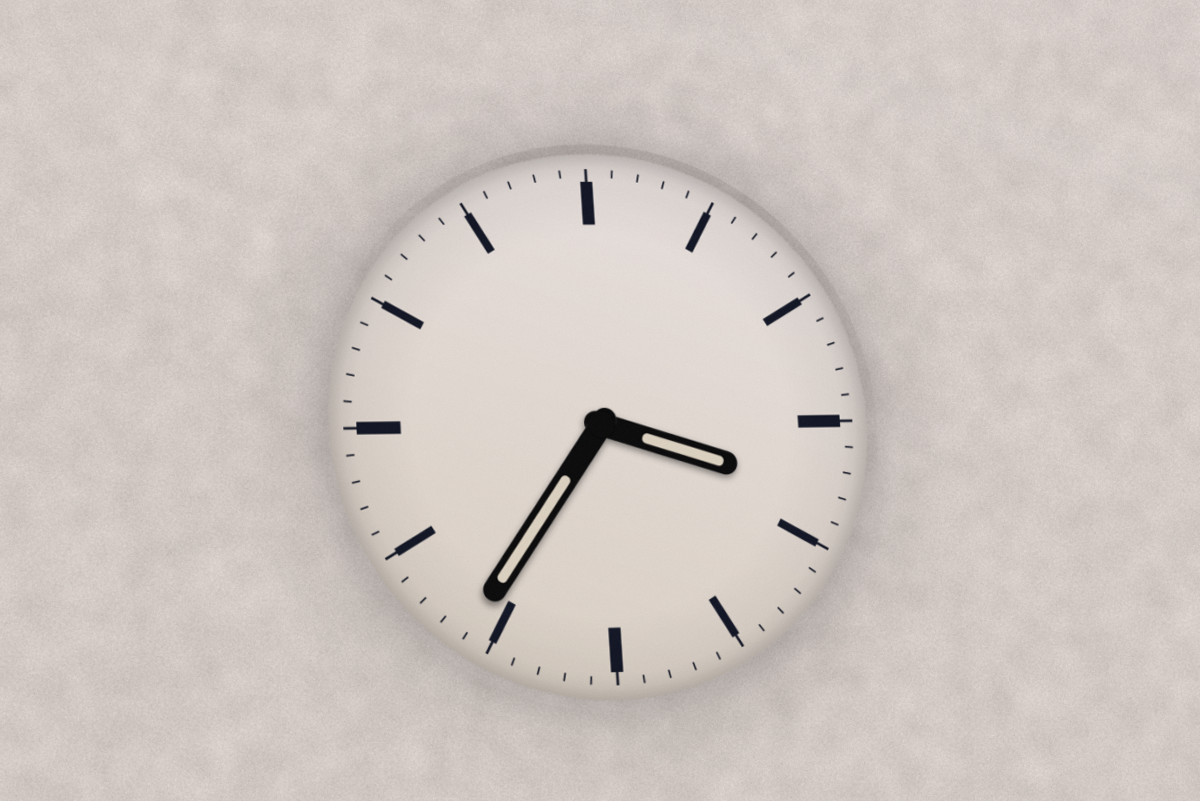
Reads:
{"hour": 3, "minute": 36}
